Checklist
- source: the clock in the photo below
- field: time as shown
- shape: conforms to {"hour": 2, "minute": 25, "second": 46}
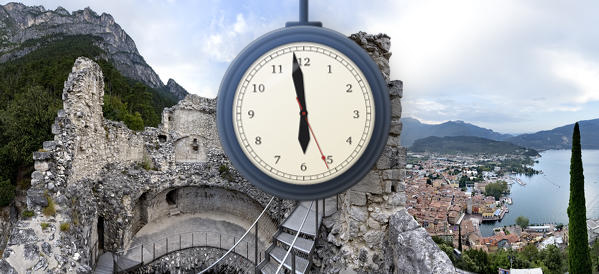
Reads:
{"hour": 5, "minute": 58, "second": 26}
